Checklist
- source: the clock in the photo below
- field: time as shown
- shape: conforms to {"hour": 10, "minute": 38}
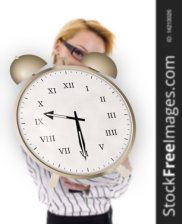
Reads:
{"hour": 9, "minute": 30}
